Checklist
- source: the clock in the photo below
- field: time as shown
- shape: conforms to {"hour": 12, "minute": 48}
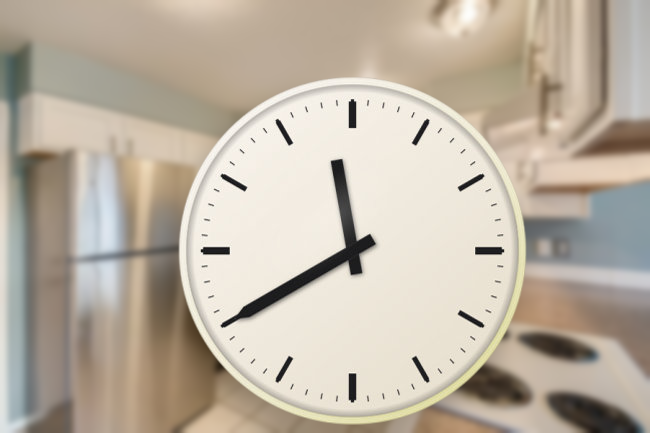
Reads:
{"hour": 11, "minute": 40}
